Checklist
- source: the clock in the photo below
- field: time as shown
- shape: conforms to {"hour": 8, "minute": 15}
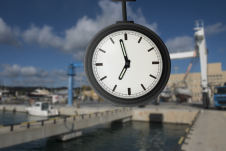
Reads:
{"hour": 6, "minute": 58}
